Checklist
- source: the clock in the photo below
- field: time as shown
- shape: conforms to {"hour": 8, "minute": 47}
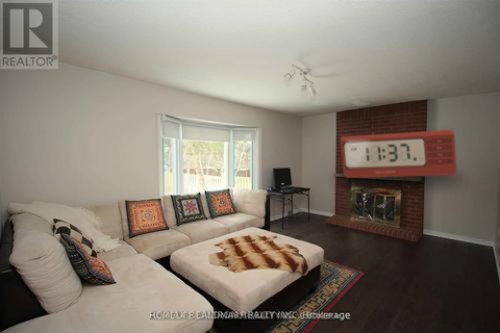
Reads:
{"hour": 11, "minute": 37}
